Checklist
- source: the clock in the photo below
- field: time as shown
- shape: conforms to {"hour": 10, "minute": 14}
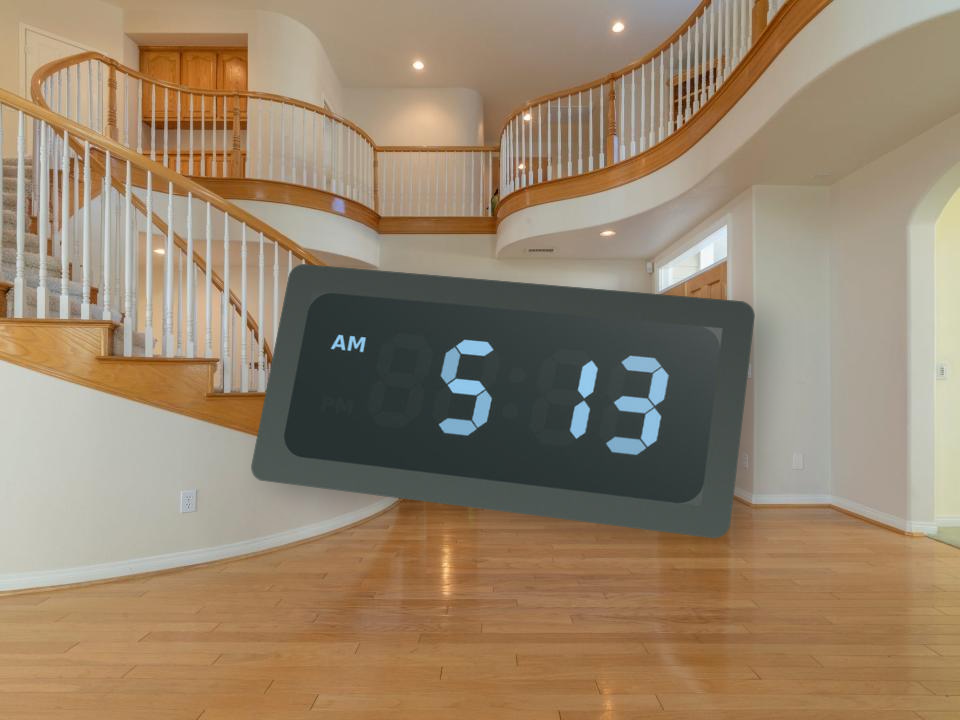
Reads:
{"hour": 5, "minute": 13}
